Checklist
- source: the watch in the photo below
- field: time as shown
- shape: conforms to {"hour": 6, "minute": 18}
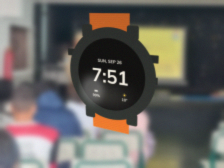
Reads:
{"hour": 7, "minute": 51}
